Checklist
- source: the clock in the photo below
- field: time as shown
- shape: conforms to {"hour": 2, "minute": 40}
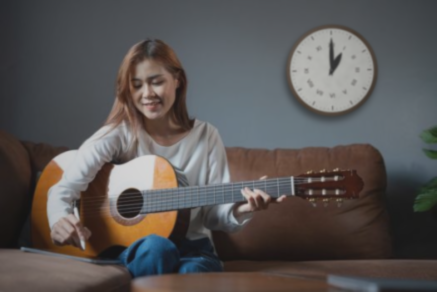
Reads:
{"hour": 1, "minute": 0}
